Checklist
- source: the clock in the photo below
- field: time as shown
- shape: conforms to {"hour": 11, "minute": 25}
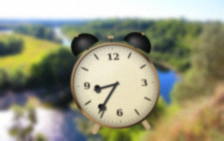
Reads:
{"hour": 8, "minute": 36}
